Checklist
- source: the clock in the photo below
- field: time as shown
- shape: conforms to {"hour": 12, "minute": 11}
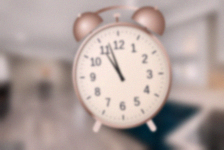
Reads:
{"hour": 10, "minute": 57}
